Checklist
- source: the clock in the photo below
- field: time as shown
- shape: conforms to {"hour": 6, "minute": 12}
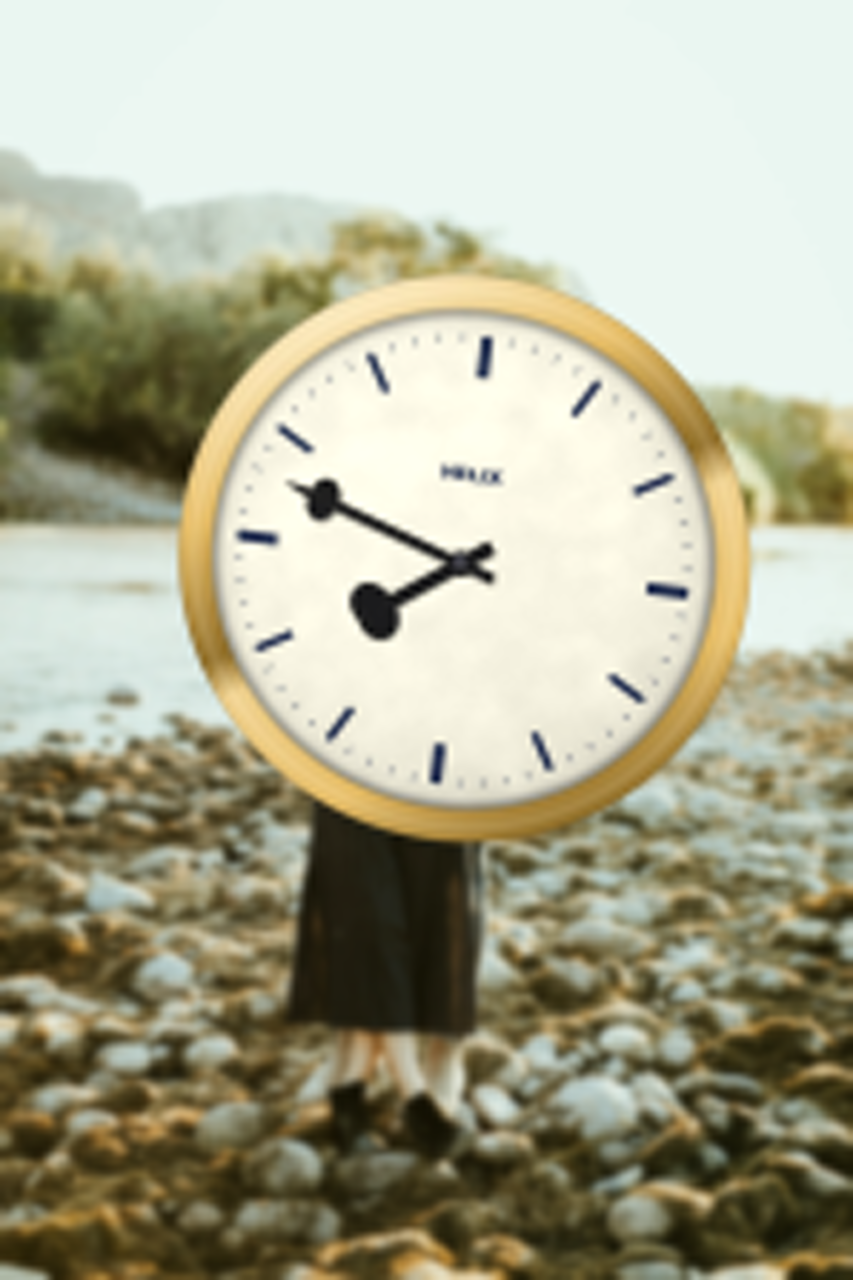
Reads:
{"hour": 7, "minute": 48}
